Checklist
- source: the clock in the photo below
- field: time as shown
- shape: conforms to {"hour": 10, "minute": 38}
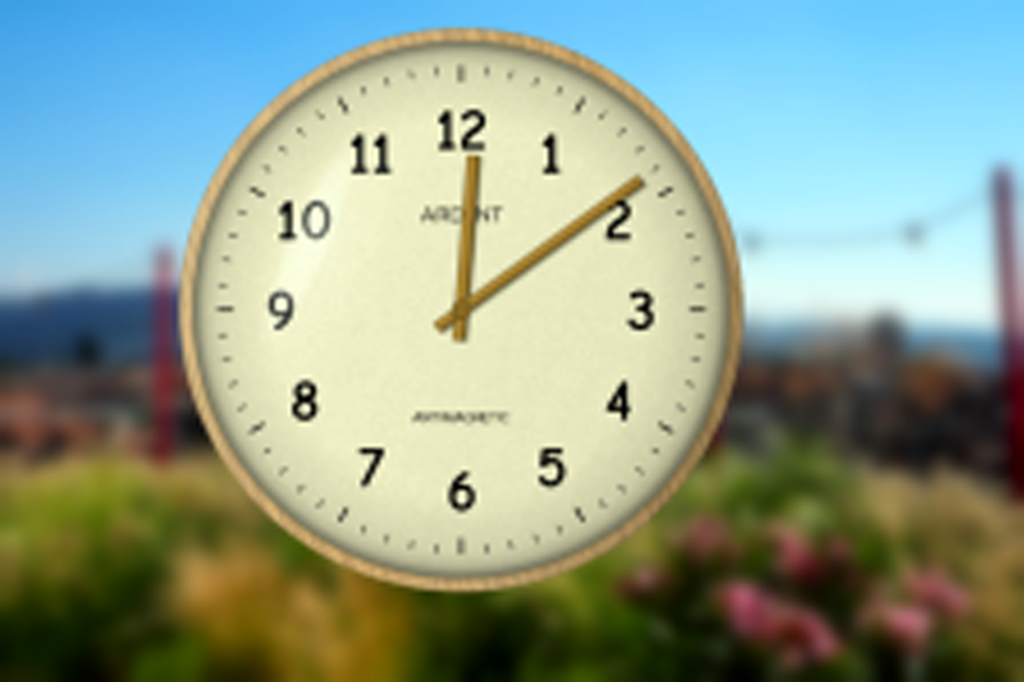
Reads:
{"hour": 12, "minute": 9}
